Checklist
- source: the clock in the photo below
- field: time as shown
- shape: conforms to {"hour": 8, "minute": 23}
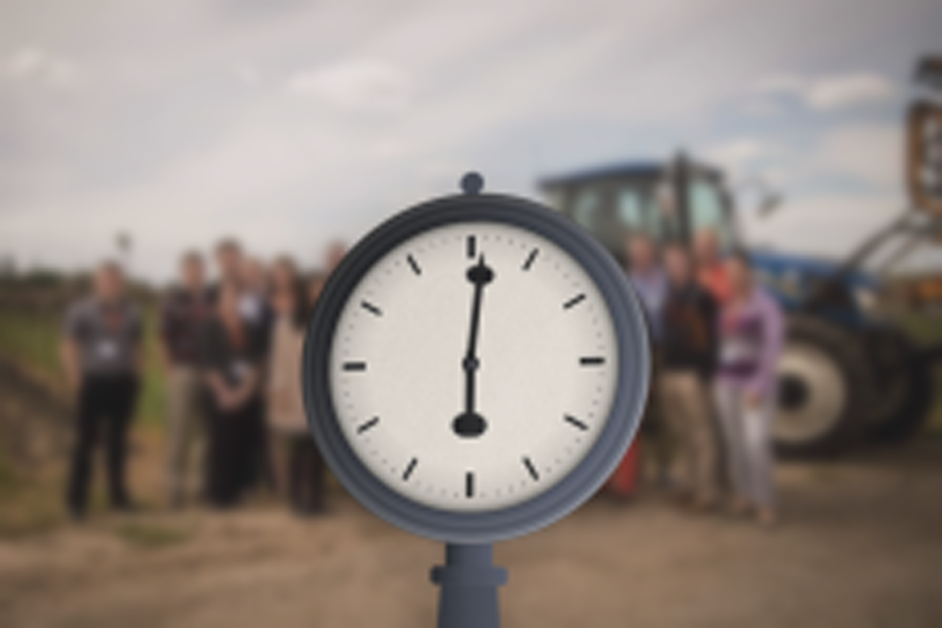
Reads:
{"hour": 6, "minute": 1}
